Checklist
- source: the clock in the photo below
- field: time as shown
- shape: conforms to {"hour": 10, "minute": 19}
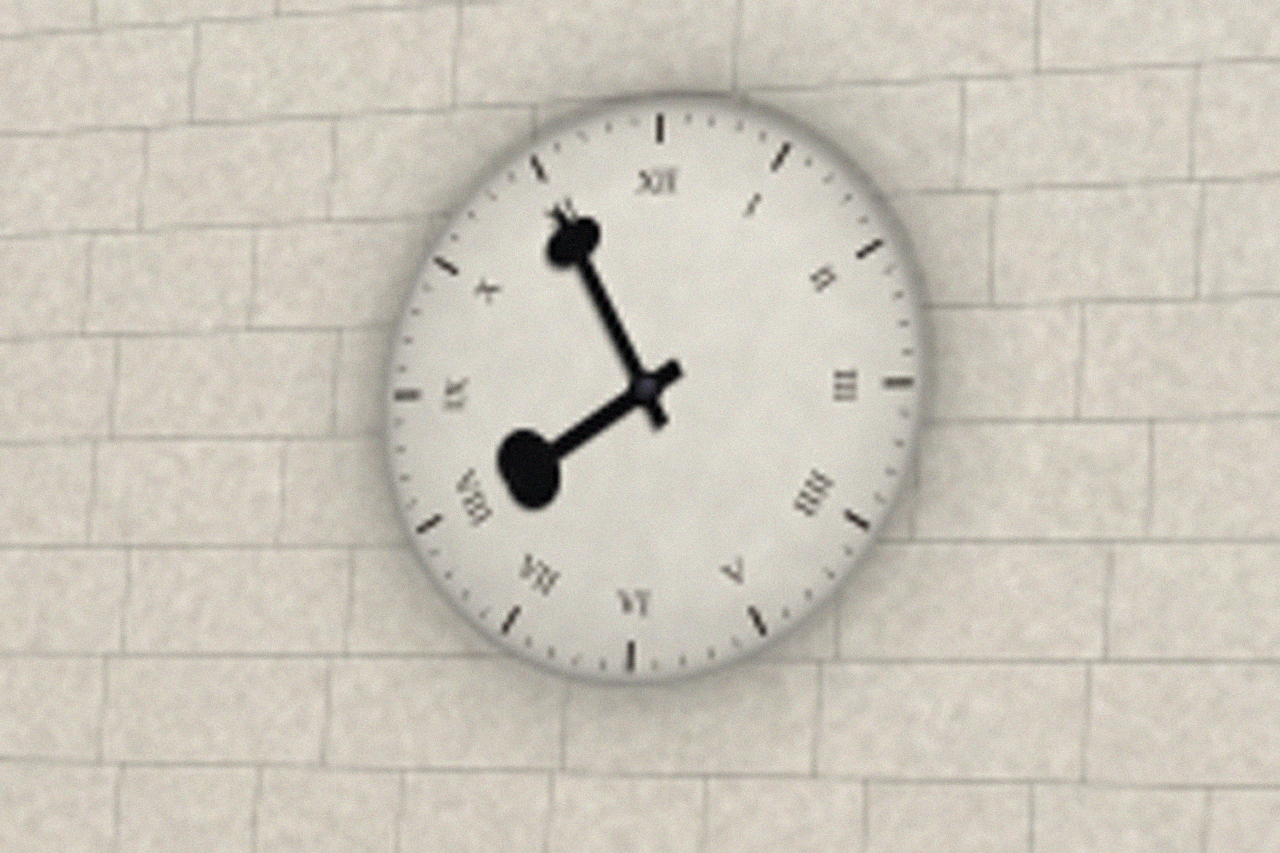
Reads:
{"hour": 7, "minute": 55}
